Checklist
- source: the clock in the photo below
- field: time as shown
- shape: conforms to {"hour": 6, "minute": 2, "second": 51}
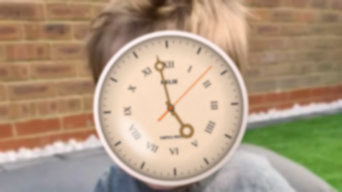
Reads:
{"hour": 4, "minute": 58, "second": 8}
